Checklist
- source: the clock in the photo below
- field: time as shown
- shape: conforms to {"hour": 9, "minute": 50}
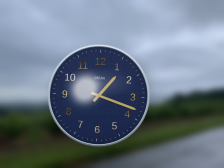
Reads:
{"hour": 1, "minute": 18}
